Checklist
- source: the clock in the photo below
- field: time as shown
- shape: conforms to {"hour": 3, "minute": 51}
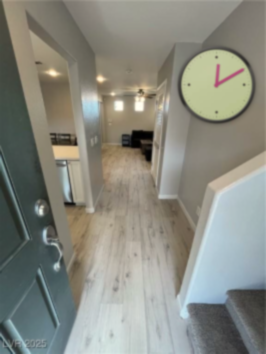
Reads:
{"hour": 12, "minute": 10}
